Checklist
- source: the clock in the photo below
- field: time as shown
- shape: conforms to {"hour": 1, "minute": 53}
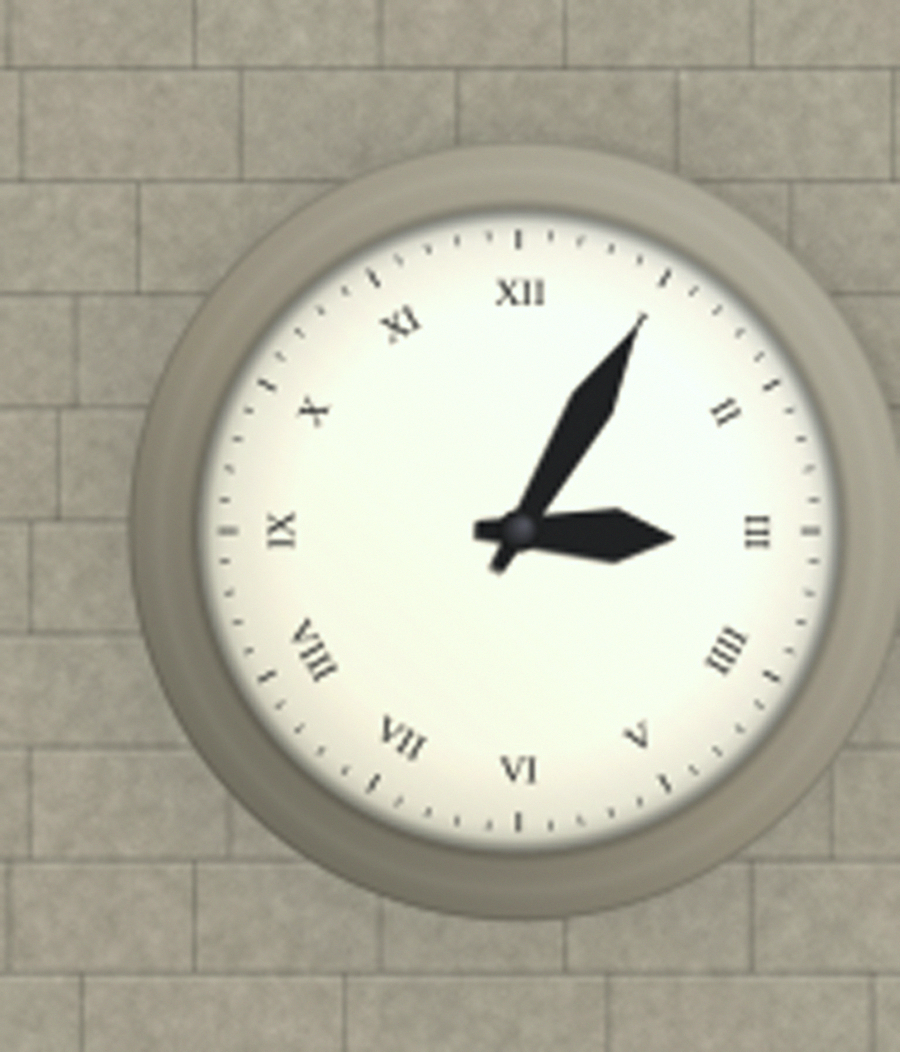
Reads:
{"hour": 3, "minute": 5}
